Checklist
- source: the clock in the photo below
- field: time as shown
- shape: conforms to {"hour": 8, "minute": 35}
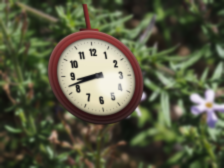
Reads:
{"hour": 8, "minute": 42}
